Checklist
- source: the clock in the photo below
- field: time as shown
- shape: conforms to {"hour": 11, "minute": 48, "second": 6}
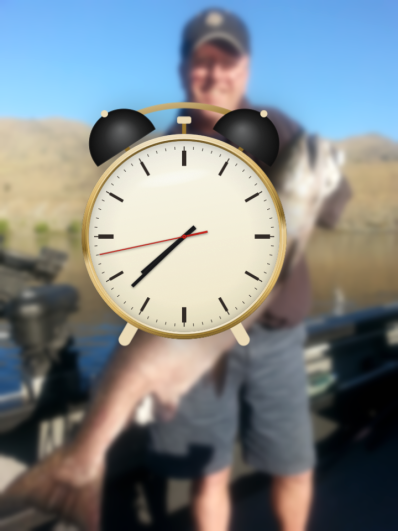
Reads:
{"hour": 7, "minute": 37, "second": 43}
